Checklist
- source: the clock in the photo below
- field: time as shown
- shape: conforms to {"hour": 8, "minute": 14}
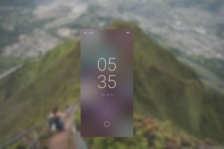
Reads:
{"hour": 5, "minute": 35}
